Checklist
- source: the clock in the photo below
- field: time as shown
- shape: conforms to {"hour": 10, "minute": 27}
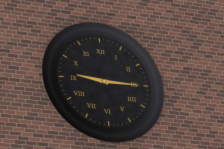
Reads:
{"hour": 9, "minute": 15}
